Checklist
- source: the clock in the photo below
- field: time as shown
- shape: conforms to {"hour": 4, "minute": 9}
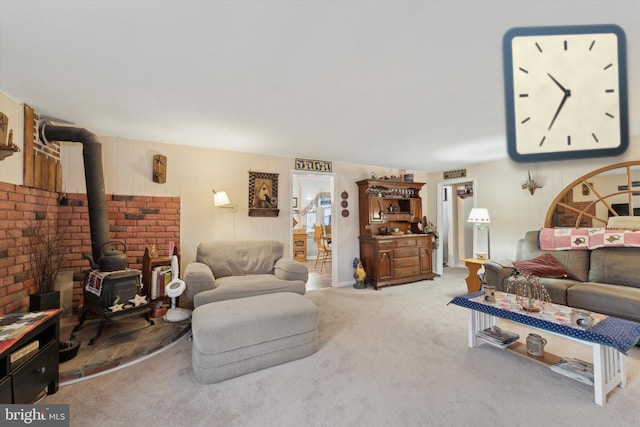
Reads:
{"hour": 10, "minute": 35}
